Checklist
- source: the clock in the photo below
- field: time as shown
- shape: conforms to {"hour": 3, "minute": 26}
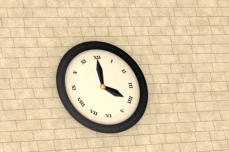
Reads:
{"hour": 4, "minute": 0}
